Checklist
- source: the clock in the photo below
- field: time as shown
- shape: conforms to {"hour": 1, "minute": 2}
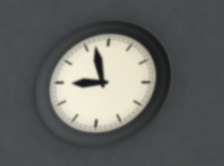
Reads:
{"hour": 8, "minute": 57}
